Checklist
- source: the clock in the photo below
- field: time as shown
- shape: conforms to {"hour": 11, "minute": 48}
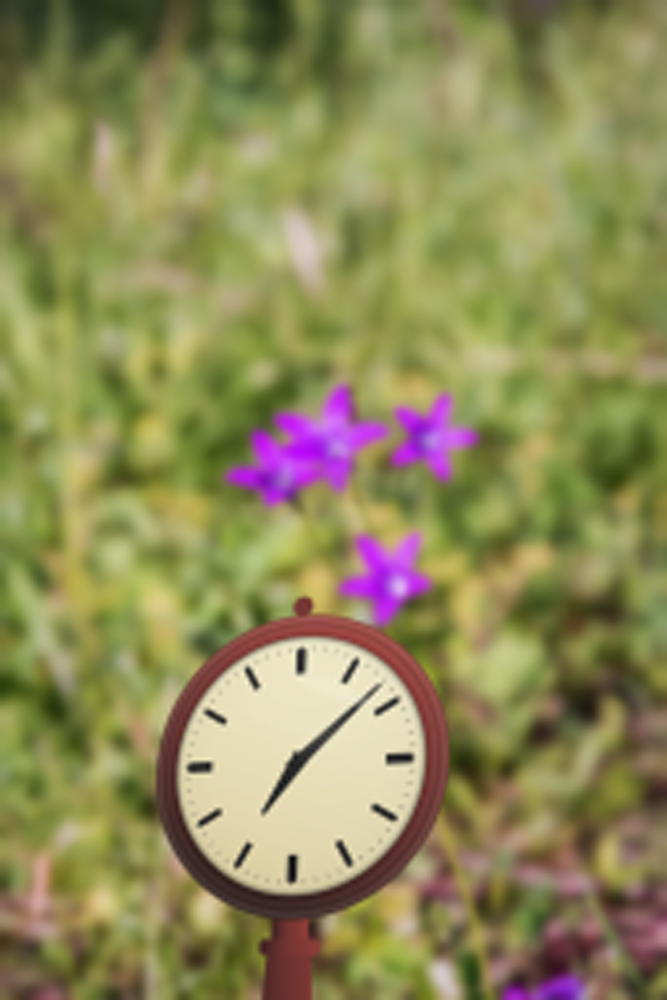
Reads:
{"hour": 7, "minute": 8}
